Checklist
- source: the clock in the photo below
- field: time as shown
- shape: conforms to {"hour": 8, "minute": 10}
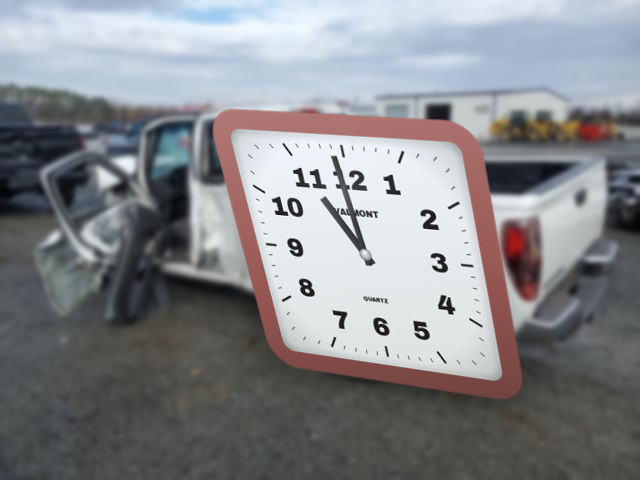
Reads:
{"hour": 10, "minute": 59}
